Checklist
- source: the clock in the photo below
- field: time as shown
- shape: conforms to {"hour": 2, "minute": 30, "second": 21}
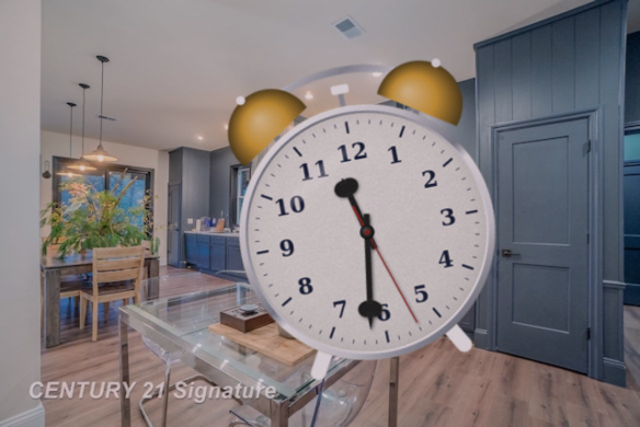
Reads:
{"hour": 11, "minute": 31, "second": 27}
